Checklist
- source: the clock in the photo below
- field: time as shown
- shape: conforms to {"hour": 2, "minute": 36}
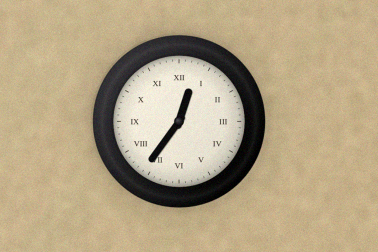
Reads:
{"hour": 12, "minute": 36}
